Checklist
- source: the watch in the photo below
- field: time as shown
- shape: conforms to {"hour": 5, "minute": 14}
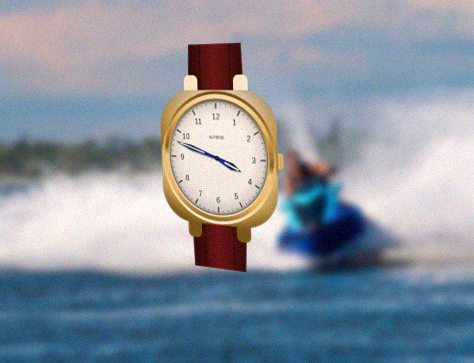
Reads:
{"hour": 3, "minute": 48}
